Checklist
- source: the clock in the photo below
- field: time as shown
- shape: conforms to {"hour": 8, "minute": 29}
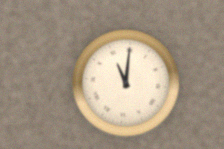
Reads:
{"hour": 11, "minute": 0}
